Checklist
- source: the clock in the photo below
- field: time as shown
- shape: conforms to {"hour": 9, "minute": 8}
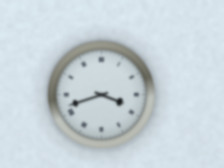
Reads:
{"hour": 3, "minute": 42}
